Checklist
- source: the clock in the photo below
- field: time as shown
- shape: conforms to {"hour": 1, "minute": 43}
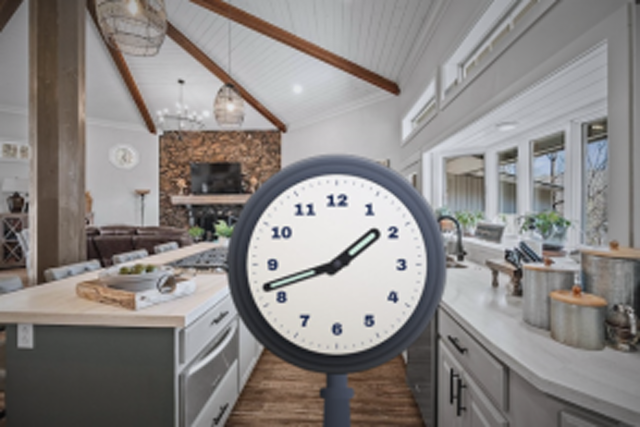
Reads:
{"hour": 1, "minute": 42}
